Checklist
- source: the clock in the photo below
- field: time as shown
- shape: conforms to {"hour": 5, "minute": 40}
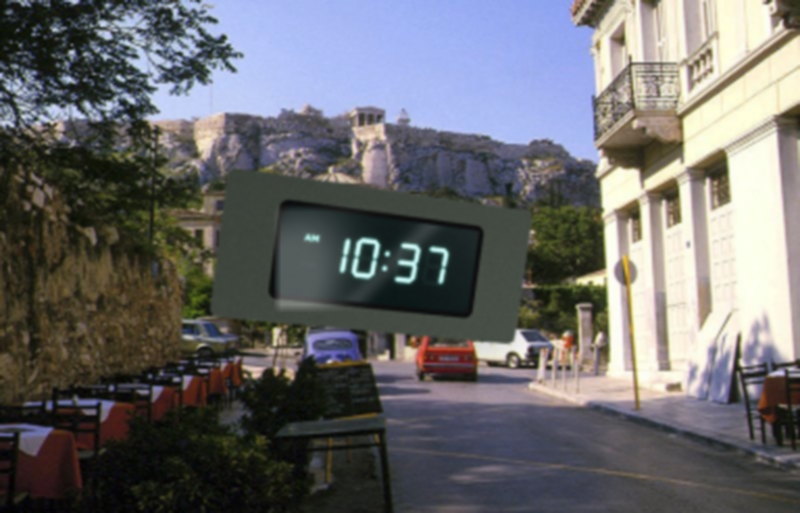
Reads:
{"hour": 10, "minute": 37}
